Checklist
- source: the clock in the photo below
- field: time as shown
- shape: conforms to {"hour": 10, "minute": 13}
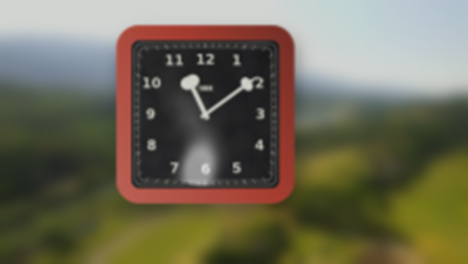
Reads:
{"hour": 11, "minute": 9}
